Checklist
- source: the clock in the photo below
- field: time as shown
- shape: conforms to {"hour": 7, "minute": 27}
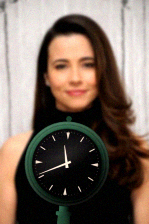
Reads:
{"hour": 11, "minute": 41}
